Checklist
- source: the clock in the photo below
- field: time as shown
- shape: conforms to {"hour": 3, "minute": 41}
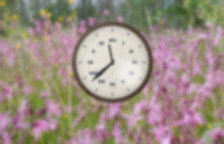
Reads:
{"hour": 11, "minute": 38}
